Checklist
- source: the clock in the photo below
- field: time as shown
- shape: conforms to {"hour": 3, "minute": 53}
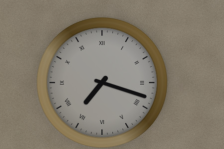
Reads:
{"hour": 7, "minute": 18}
